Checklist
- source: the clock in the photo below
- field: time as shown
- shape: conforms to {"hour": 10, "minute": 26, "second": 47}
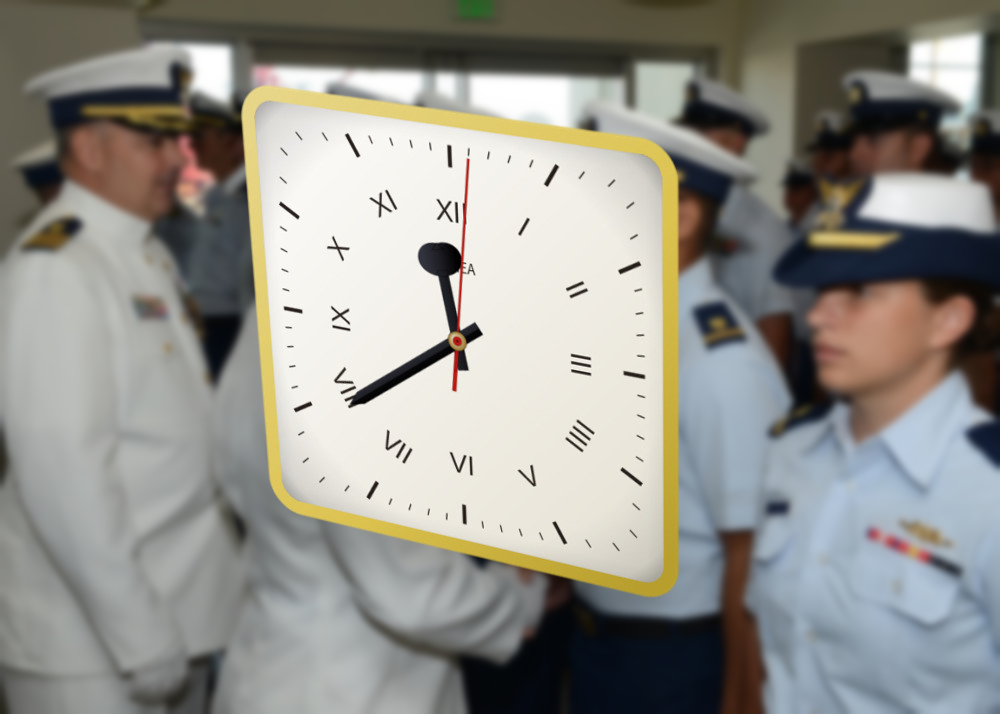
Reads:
{"hour": 11, "minute": 39, "second": 1}
